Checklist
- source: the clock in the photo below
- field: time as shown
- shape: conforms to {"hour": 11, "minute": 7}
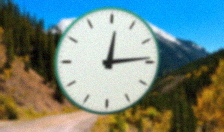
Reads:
{"hour": 12, "minute": 14}
